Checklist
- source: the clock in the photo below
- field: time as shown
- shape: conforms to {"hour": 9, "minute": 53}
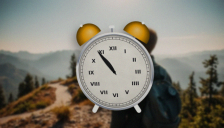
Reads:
{"hour": 10, "minute": 54}
